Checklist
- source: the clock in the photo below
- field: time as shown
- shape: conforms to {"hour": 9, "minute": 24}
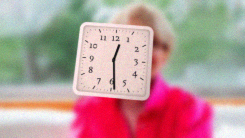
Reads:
{"hour": 12, "minute": 29}
